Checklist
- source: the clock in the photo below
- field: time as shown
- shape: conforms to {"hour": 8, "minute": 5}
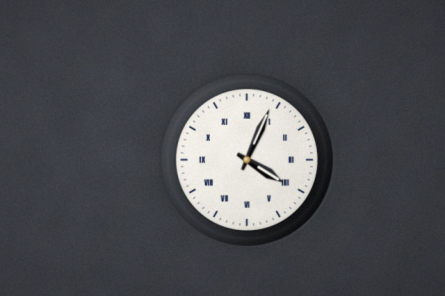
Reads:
{"hour": 4, "minute": 4}
